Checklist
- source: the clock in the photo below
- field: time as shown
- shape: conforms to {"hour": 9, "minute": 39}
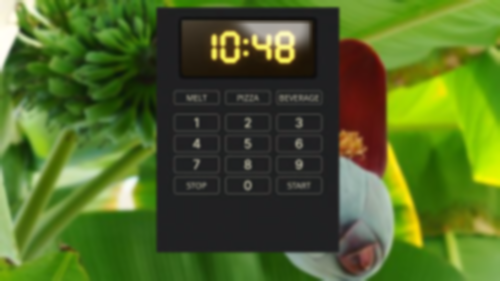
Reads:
{"hour": 10, "minute": 48}
